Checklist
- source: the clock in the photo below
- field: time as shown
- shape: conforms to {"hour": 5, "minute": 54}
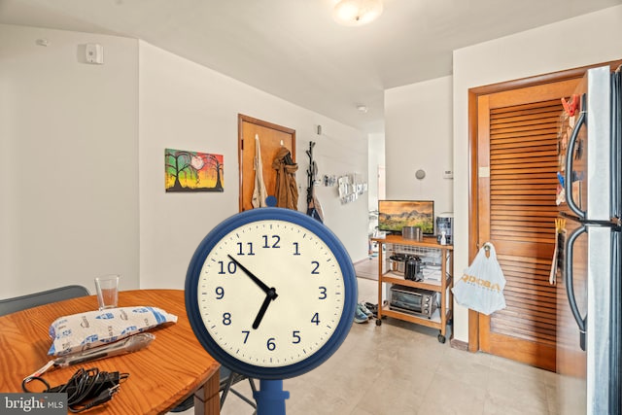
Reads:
{"hour": 6, "minute": 52}
